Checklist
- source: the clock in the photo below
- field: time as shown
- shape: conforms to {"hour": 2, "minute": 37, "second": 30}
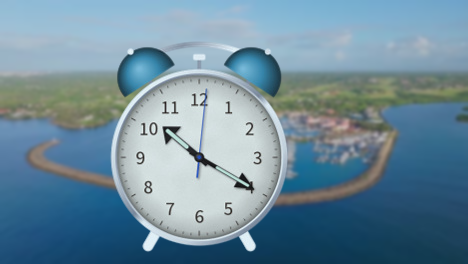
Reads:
{"hour": 10, "minute": 20, "second": 1}
